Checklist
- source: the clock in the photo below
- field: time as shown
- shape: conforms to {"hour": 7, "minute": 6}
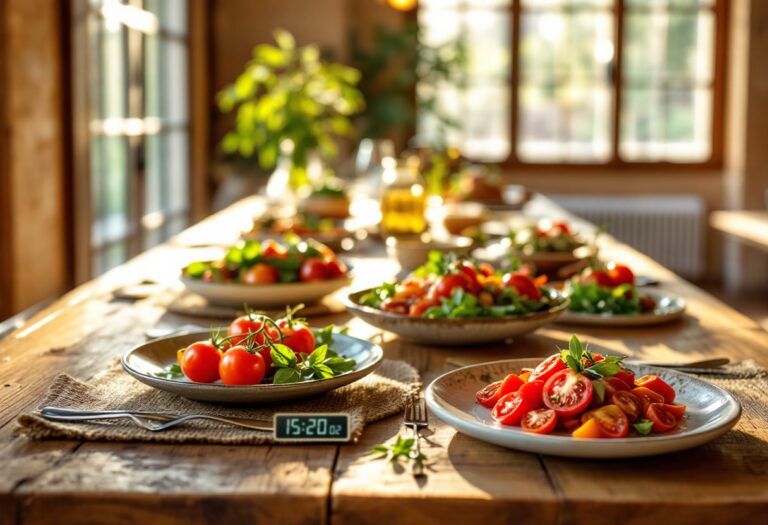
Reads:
{"hour": 15, "minute": 20}
